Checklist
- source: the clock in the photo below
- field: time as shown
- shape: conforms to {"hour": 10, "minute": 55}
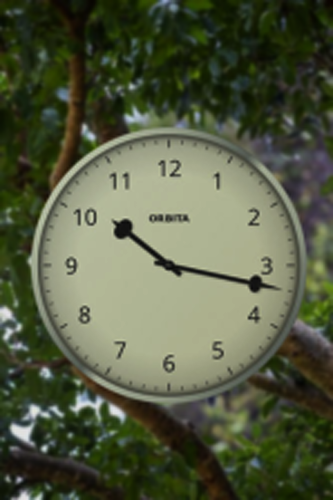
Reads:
{"hour": 10, "minute": 17}
